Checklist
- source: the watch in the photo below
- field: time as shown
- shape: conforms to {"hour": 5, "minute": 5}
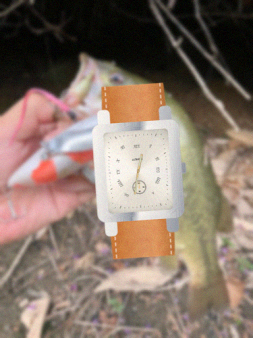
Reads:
{"hour": 12, "minute": 32}
